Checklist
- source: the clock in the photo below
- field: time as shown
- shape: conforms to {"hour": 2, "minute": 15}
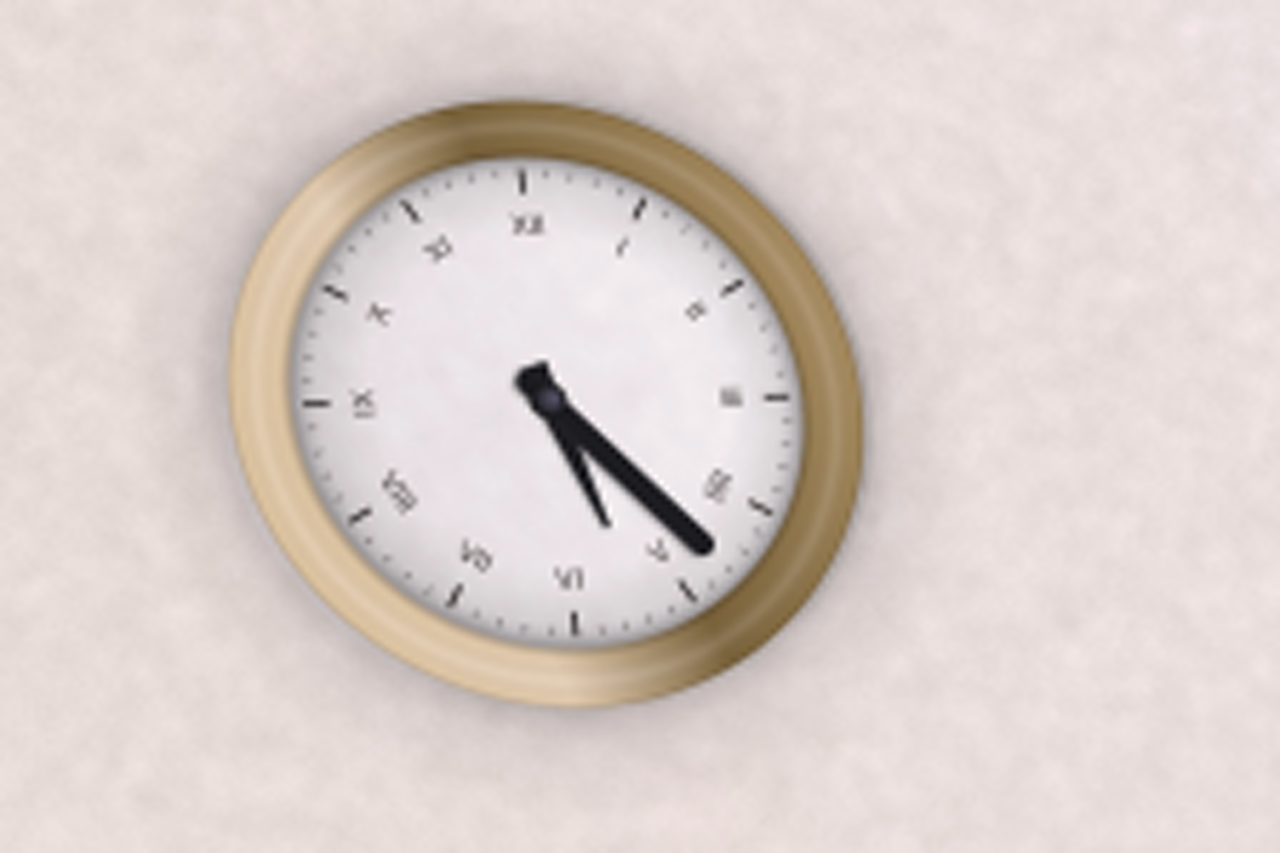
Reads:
{"hour": 5, "minute": 23}
